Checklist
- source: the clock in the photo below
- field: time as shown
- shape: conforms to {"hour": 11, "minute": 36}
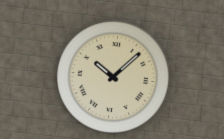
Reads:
{"hour": 10, "minute": 7}
